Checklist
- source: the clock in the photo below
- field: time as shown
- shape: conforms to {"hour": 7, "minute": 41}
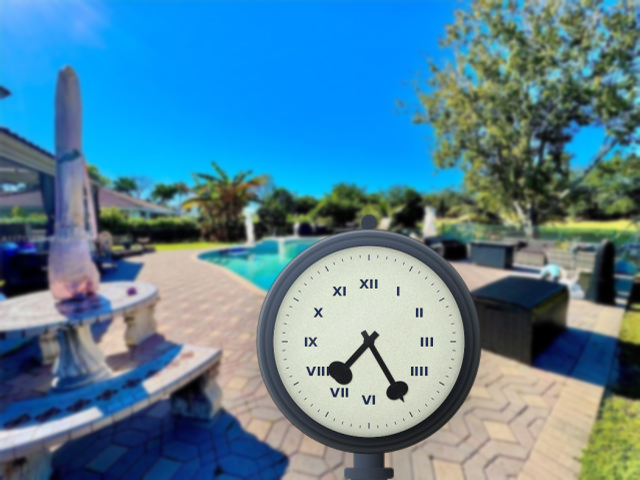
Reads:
{"hour": 7, "minute": 25}
